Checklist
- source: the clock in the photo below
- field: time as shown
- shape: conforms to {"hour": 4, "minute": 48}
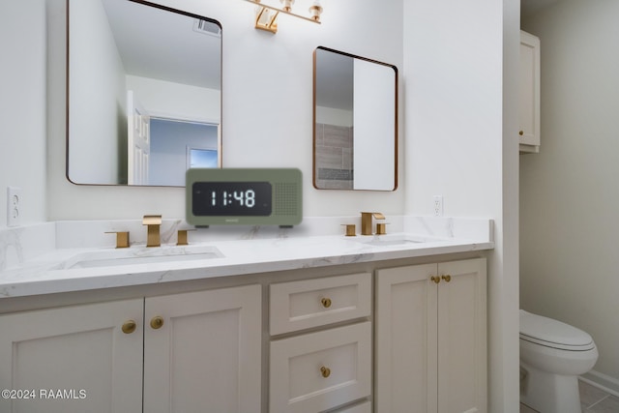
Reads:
{"hour": 11, "minute": 48}
